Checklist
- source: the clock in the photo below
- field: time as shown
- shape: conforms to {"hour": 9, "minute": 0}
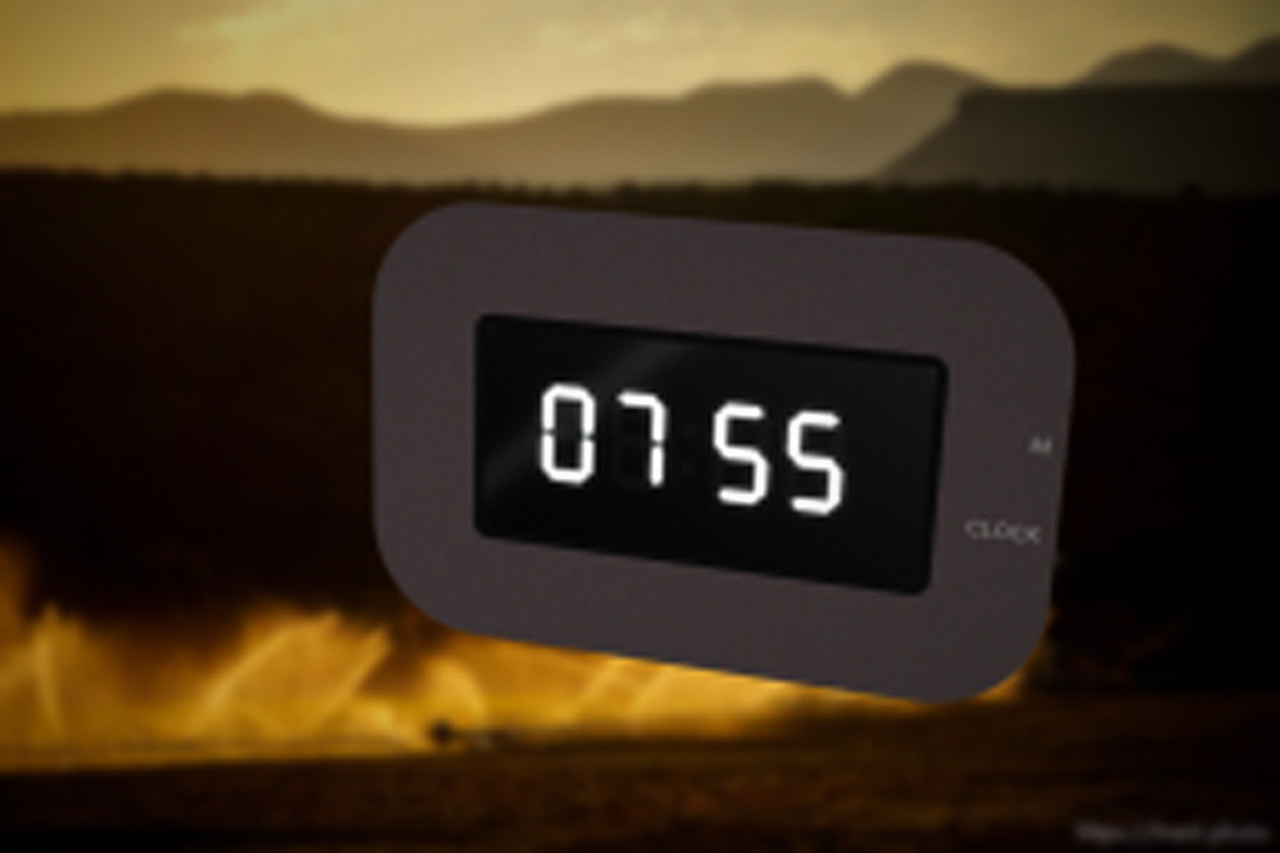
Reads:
{"hour": 7, "minute": 55}
